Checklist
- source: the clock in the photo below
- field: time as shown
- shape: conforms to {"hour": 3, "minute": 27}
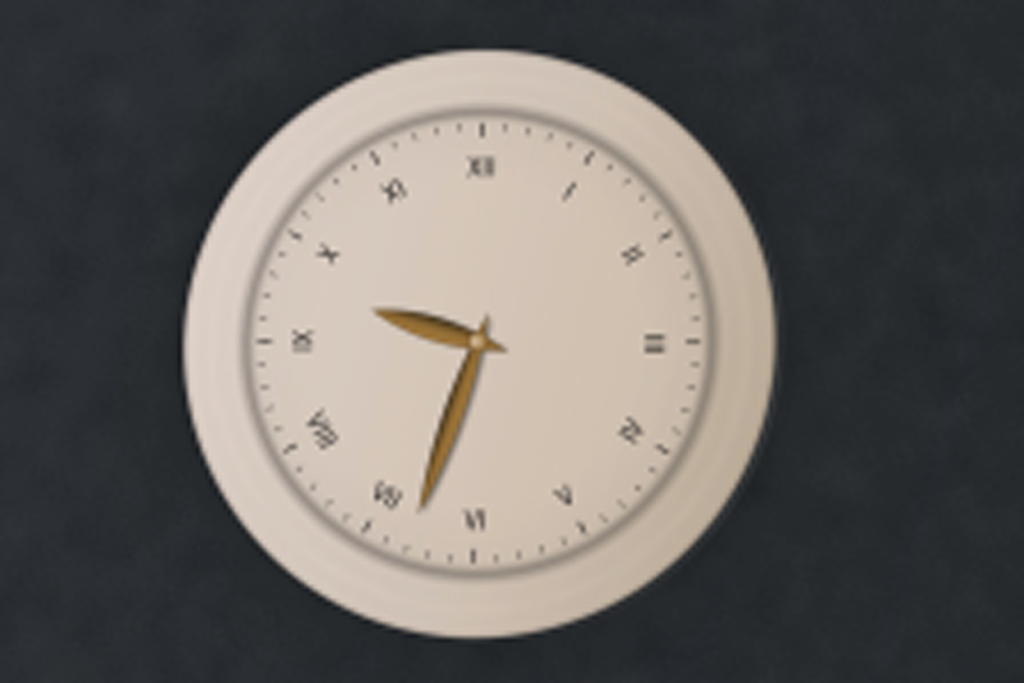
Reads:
{"hour": 9, "minute": 33}
